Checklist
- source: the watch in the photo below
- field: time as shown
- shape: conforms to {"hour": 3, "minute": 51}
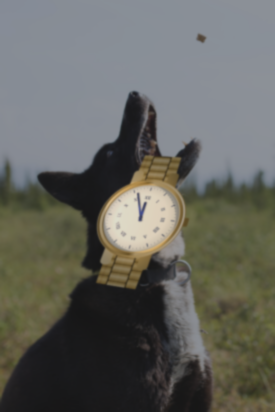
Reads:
{"hour": 11, "minute": 56}
